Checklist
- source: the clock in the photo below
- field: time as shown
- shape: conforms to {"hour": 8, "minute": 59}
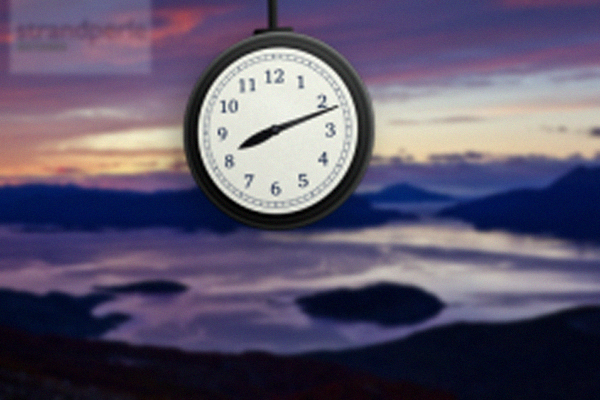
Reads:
{"hour": 8, "minute": 12}
